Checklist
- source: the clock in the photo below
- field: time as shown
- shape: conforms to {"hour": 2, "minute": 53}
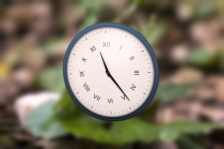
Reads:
{"hour": 11, "minute": 24}
